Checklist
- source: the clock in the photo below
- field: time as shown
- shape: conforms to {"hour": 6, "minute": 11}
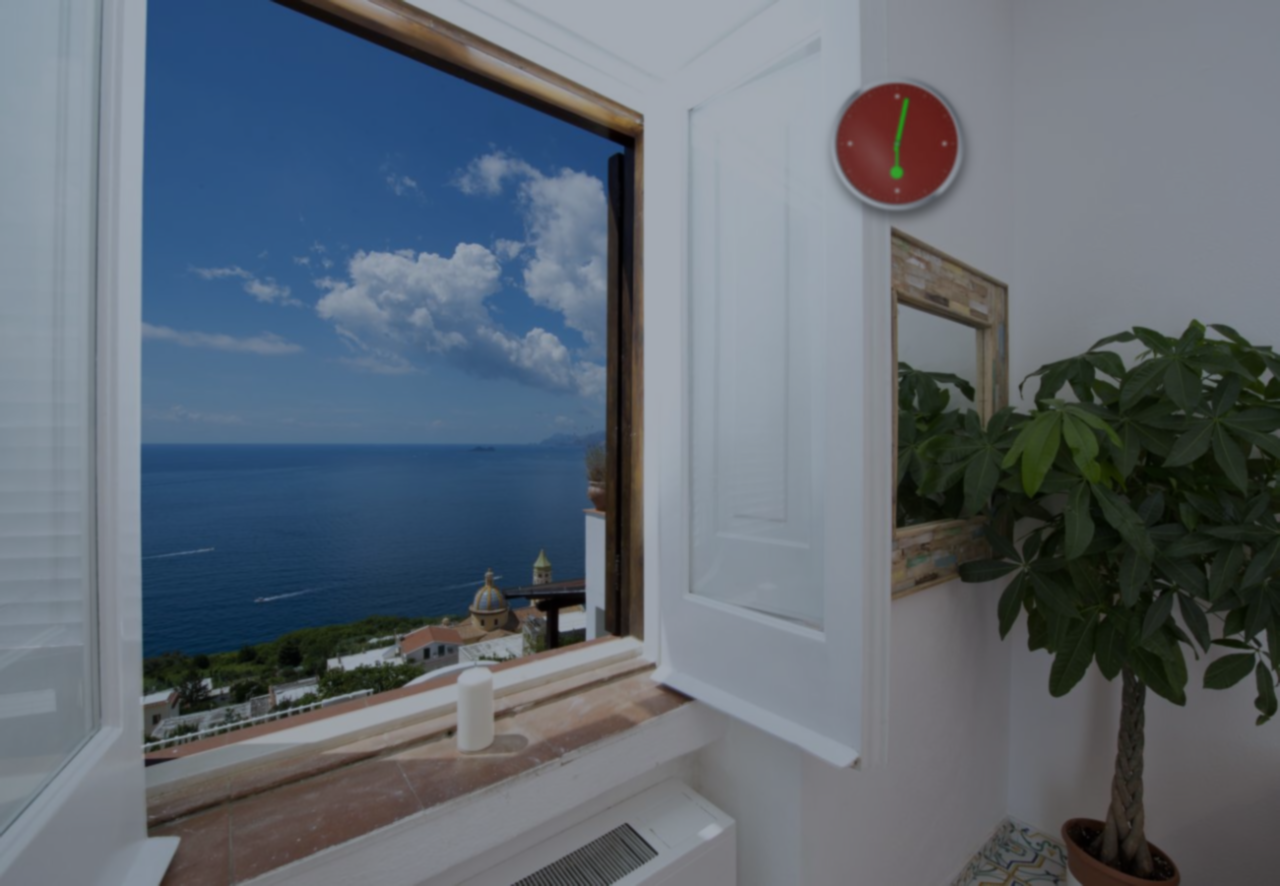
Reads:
{"hour": 6, "minute": 2}
